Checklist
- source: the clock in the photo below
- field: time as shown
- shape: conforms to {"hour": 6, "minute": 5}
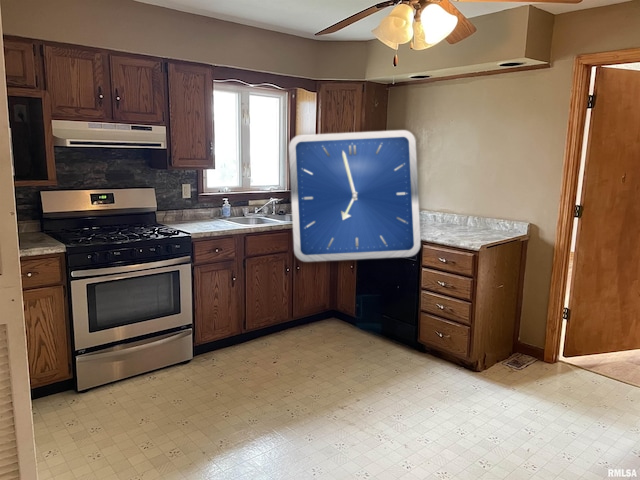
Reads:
{"hour": 6, "minute": 58}
